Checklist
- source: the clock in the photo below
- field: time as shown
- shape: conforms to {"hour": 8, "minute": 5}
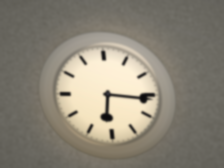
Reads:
{"hour": 6, "minute": 16}
